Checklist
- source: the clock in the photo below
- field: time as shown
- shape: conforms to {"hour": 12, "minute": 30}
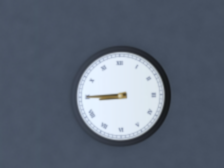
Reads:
{"hour": 8, "minute": 45}
